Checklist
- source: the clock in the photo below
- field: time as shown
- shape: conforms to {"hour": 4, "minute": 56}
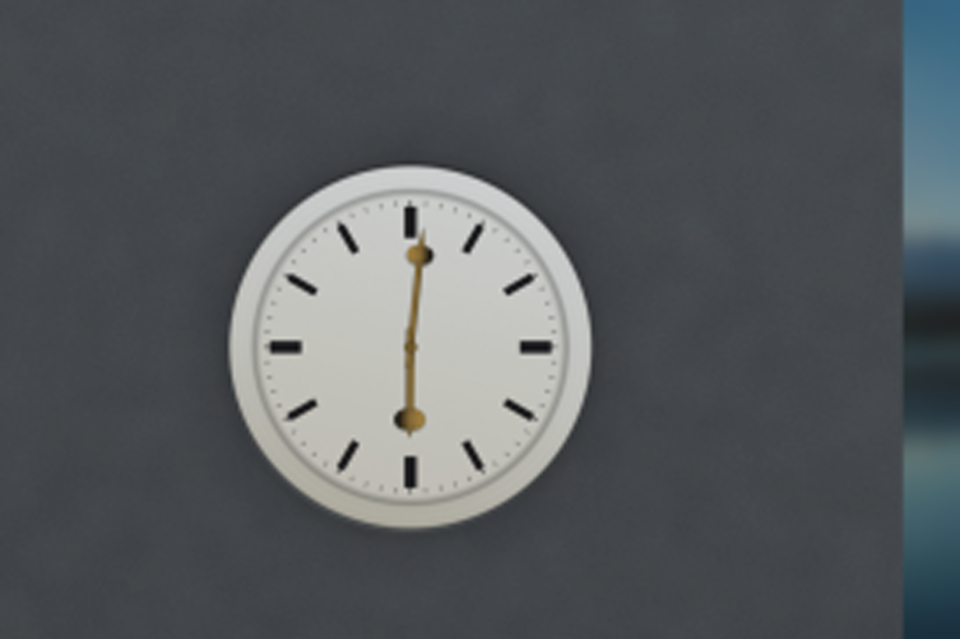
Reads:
{"hour": 6, "minute": 1}
